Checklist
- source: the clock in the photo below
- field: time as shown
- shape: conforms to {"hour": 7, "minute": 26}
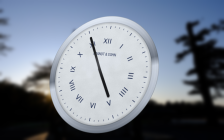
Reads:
{"hour": 4, "minute": 55}
